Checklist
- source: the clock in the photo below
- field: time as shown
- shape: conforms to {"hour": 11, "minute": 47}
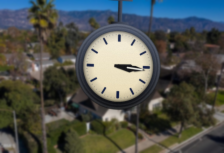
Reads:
{"hour": 3, "minute": 16}
